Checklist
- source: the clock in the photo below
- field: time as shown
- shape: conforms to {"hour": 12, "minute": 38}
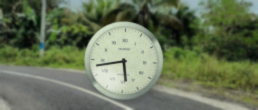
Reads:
{"hour": 5, "minute": 43}
